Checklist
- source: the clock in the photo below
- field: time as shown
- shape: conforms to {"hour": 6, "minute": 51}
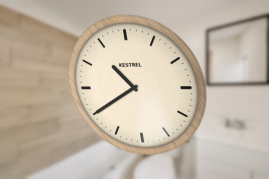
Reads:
{"hour": 10, "minute": 40}
